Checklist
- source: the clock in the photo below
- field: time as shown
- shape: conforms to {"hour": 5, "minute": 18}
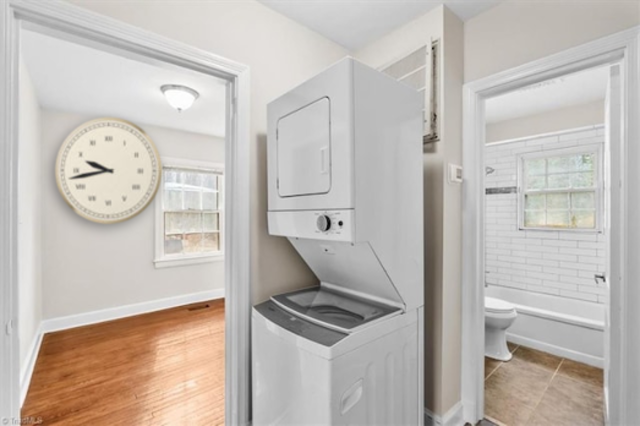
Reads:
{"hour": 9, "minute": 43}
